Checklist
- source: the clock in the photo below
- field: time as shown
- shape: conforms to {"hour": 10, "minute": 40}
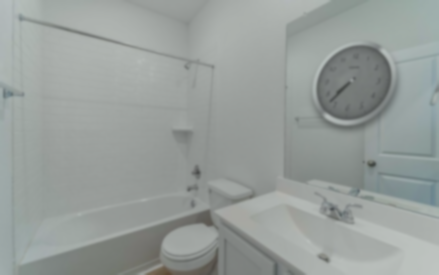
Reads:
{"hour": 7, "minute": 37}
